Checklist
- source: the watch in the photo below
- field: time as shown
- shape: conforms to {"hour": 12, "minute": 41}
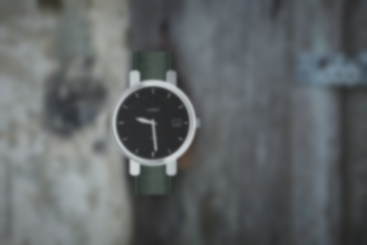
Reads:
{"hour": 9, "minute": 29}
